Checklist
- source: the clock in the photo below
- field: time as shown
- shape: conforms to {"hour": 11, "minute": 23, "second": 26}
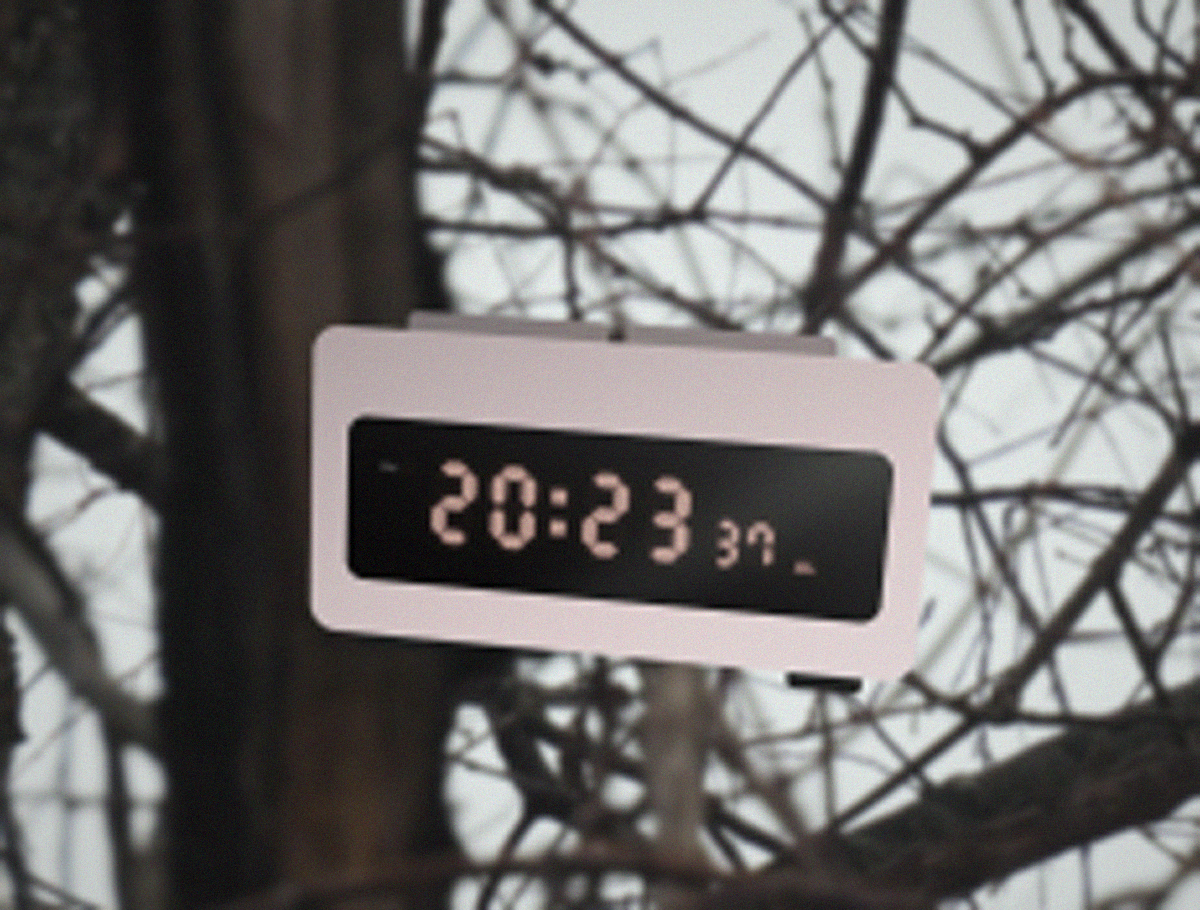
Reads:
{"hour": 20, "minute": 23, "second": 37}
